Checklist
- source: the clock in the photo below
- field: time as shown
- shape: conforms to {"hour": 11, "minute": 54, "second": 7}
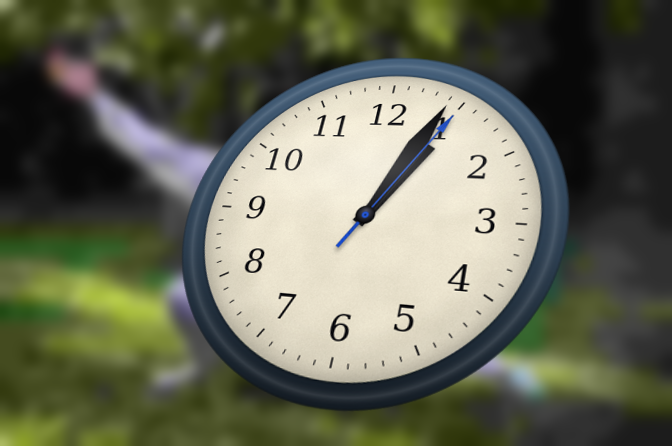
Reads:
{"hour": 1, "minute": 4, "second": 5}
